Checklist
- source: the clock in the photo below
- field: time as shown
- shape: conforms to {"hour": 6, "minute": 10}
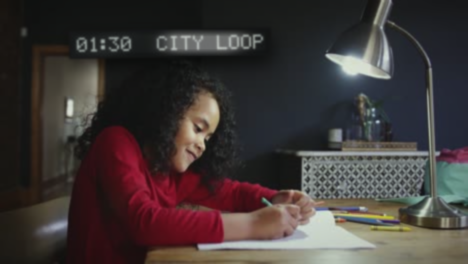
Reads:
{"hour": 1, "minute": 30}
